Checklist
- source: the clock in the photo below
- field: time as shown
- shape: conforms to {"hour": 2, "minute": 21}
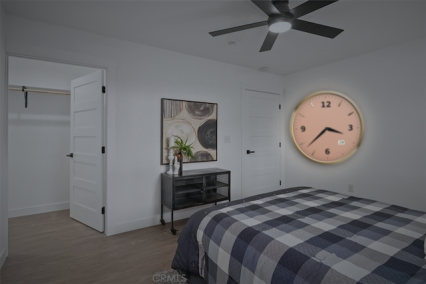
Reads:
{"hour": 3, "minute": 38}
